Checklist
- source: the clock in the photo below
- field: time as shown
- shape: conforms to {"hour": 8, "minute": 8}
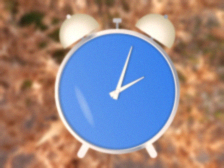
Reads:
{"hour": 2, "minute": 3}
